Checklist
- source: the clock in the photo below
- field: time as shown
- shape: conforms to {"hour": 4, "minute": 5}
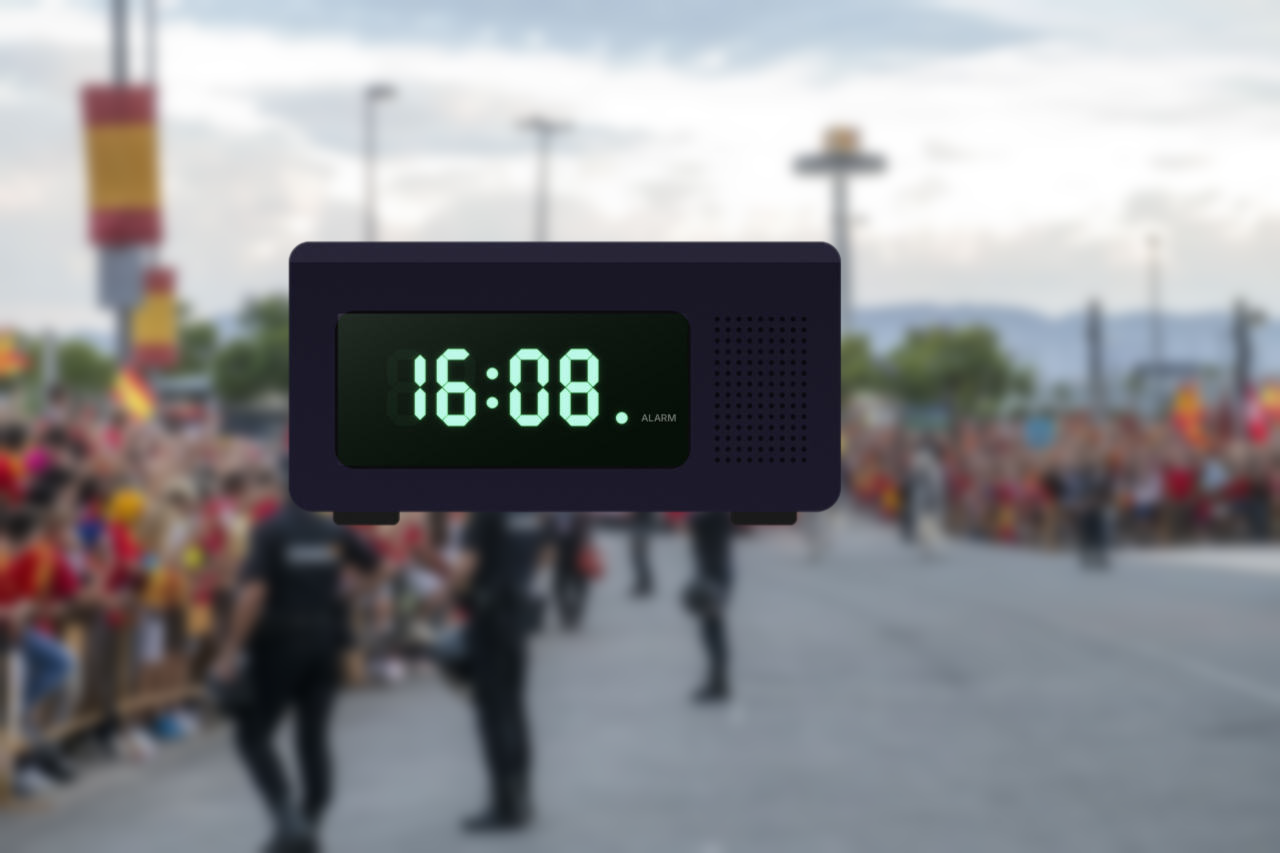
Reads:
{"hour": 16, "minute": 8}
